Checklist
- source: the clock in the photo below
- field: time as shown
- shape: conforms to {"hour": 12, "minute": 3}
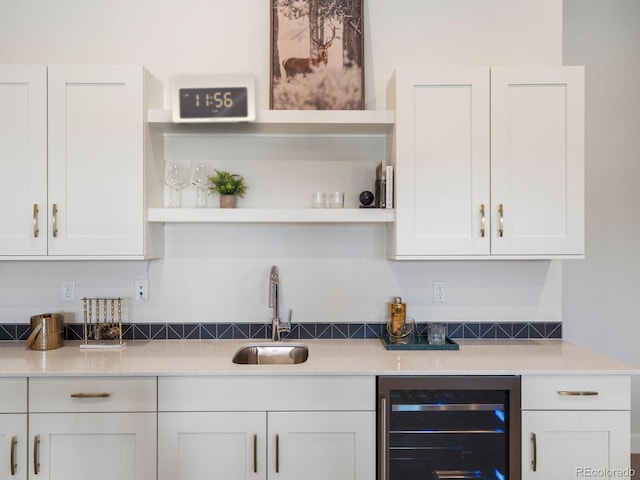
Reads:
{"hour": 11, "minute": 56}
